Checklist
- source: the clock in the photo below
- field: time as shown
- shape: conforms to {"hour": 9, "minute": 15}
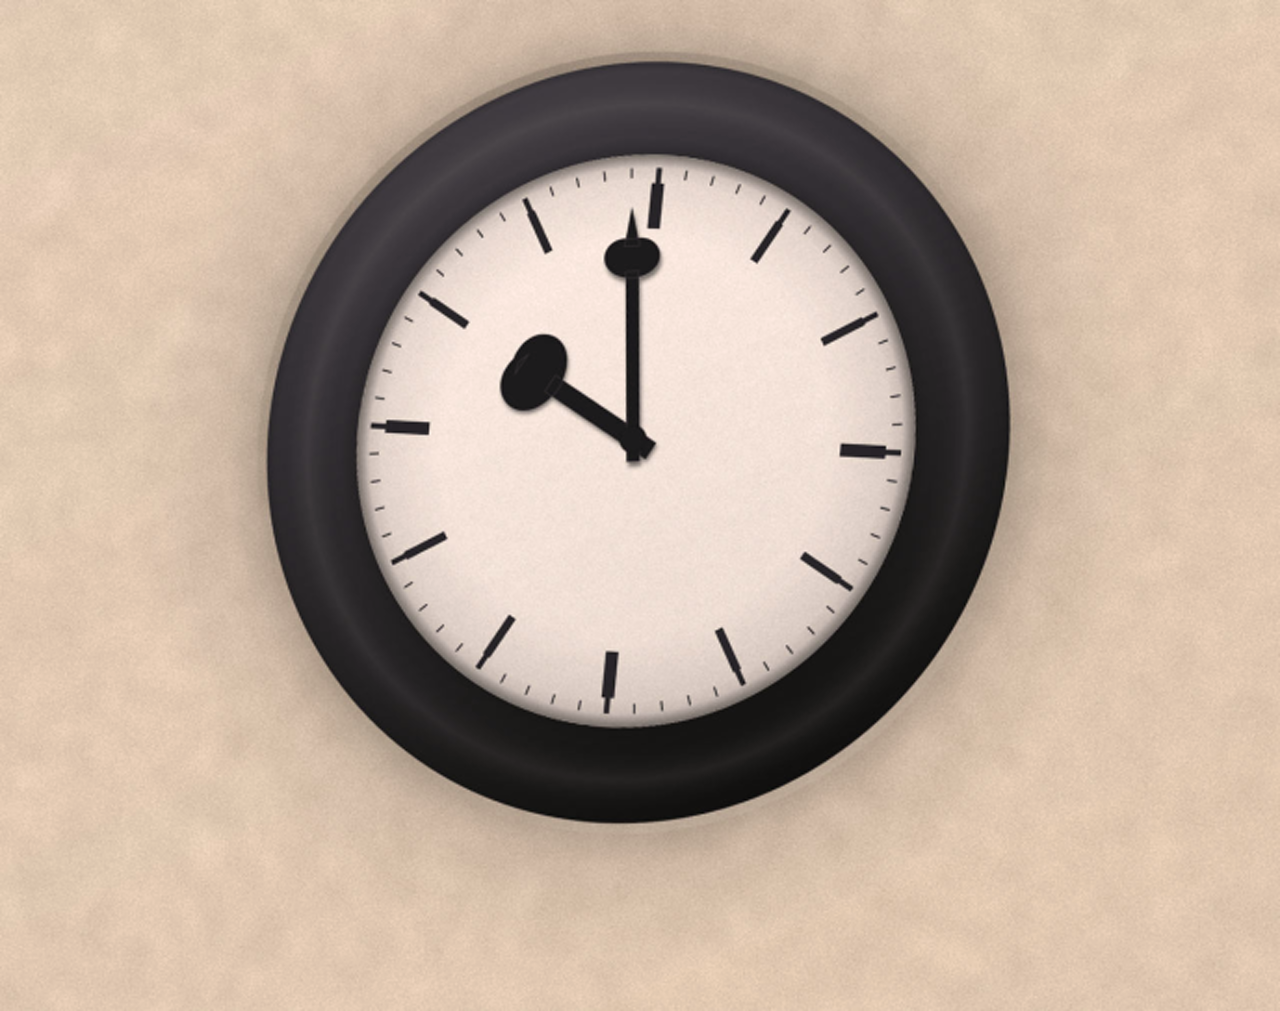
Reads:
{"hour": 9, "minute": 59}
